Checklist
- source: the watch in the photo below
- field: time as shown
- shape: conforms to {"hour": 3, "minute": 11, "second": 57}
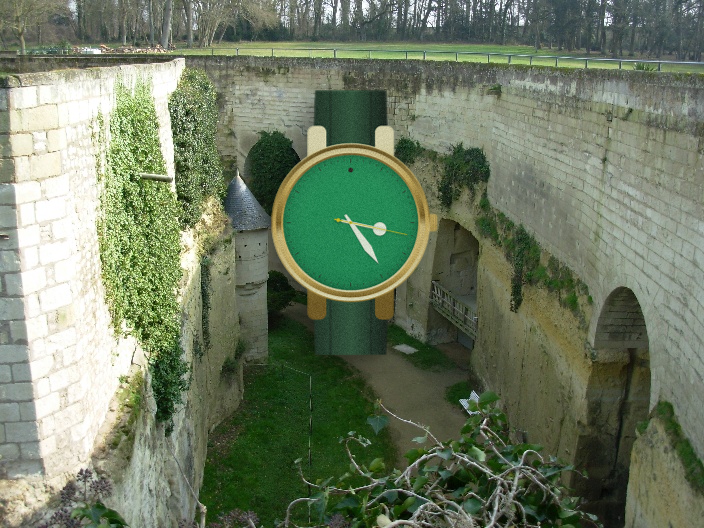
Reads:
{"hour": 3, "minute": 24, "second": 17}
